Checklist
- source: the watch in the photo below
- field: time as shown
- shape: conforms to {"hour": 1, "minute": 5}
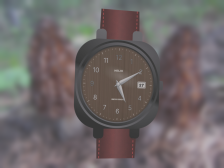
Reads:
{"hour": 5, "minute": 10}
